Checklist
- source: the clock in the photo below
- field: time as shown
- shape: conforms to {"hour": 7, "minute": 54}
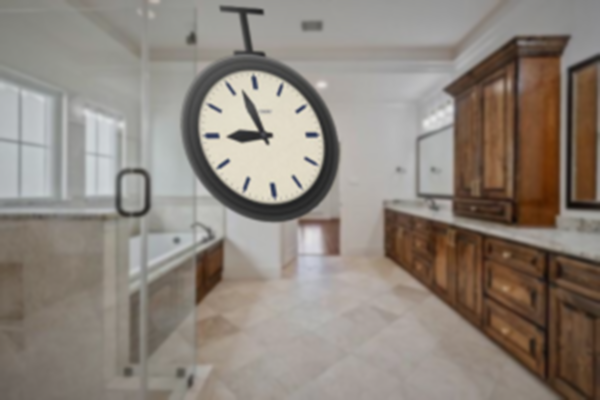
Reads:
{"hour": 8, "minute": 57}
